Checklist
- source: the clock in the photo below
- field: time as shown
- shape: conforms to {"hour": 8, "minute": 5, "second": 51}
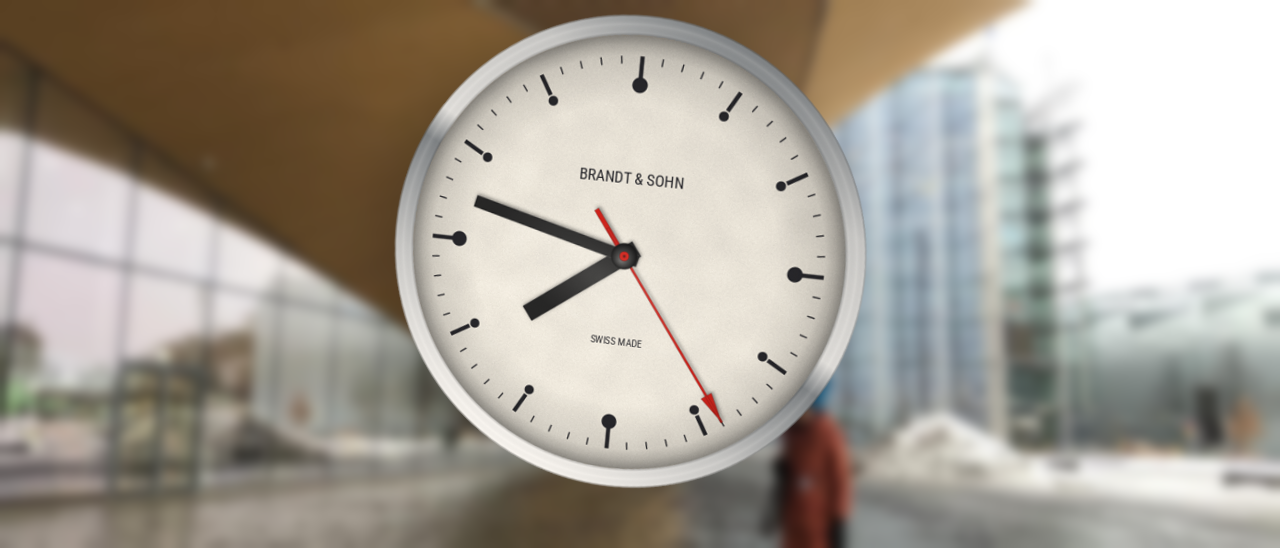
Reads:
{"hour": 7, "minute": 47, "second": 24}
